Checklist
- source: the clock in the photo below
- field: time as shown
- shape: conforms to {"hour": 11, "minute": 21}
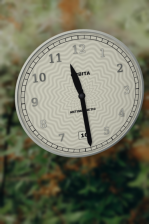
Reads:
{"hour": 11, "minute": 29}
